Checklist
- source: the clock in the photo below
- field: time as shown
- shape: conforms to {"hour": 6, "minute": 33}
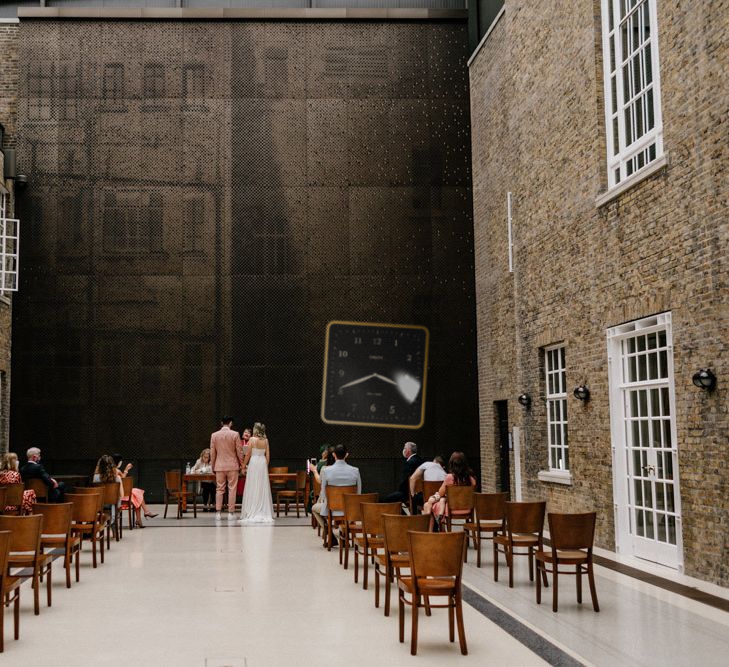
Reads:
{"hour": 3, "minute": 41}
